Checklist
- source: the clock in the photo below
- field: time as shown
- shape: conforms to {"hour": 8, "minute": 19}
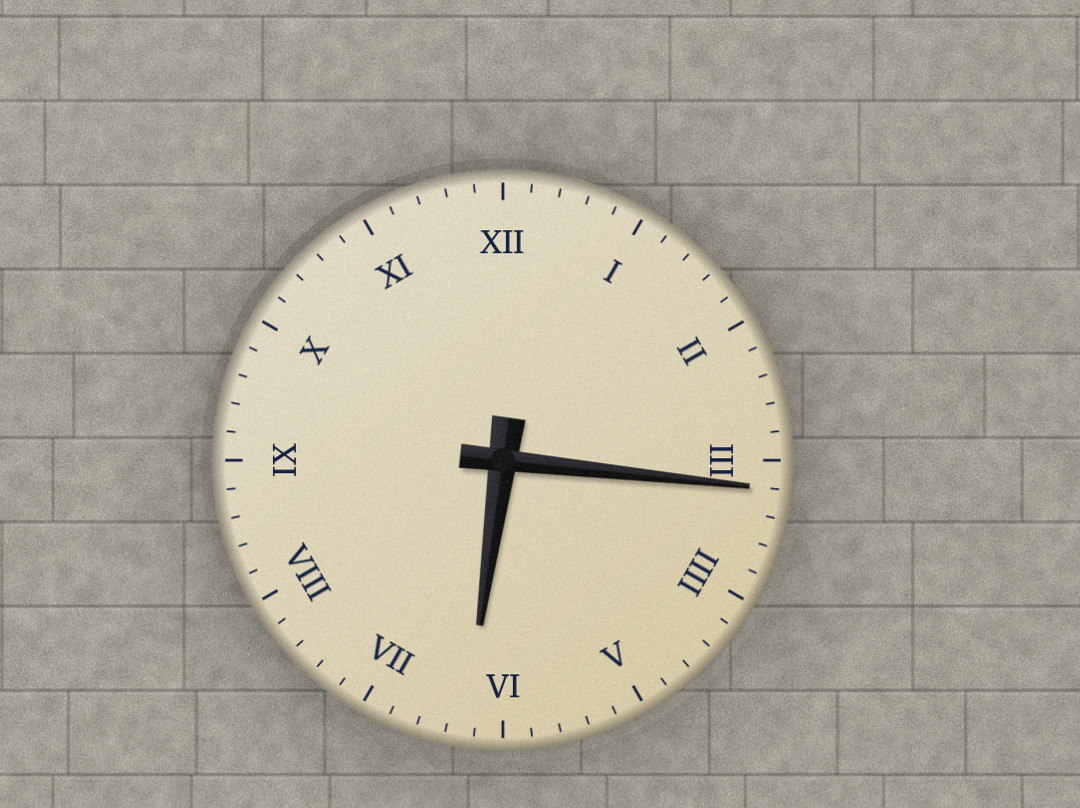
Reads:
{"hour": 6, "minute": 16}
